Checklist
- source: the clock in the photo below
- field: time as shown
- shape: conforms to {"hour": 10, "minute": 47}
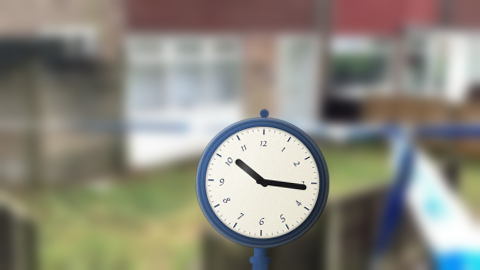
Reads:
{"hour": 10, "minute": 16}
